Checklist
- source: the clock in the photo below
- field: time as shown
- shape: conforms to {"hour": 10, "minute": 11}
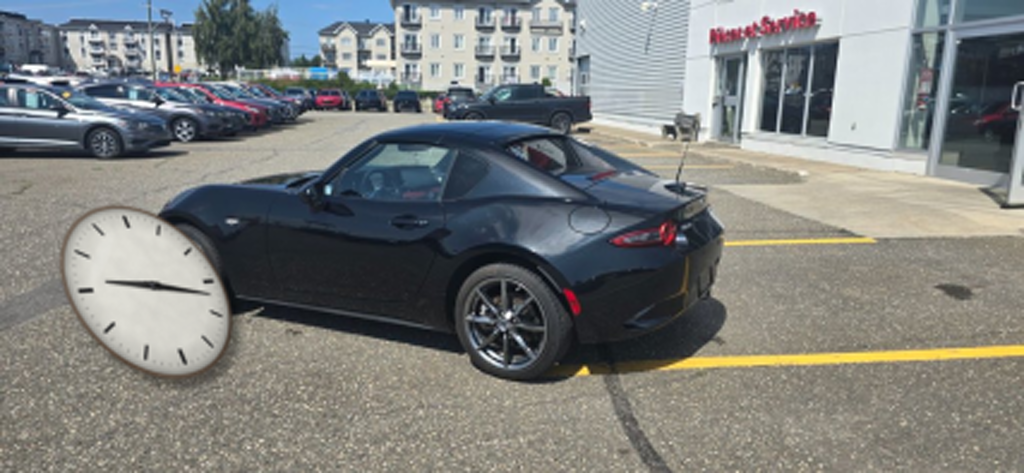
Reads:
{"hour": 9, "minute": 17}
